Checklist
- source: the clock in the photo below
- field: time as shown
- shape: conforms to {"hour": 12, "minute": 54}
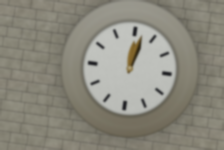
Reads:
{"hour": 12, "minute": 2}
